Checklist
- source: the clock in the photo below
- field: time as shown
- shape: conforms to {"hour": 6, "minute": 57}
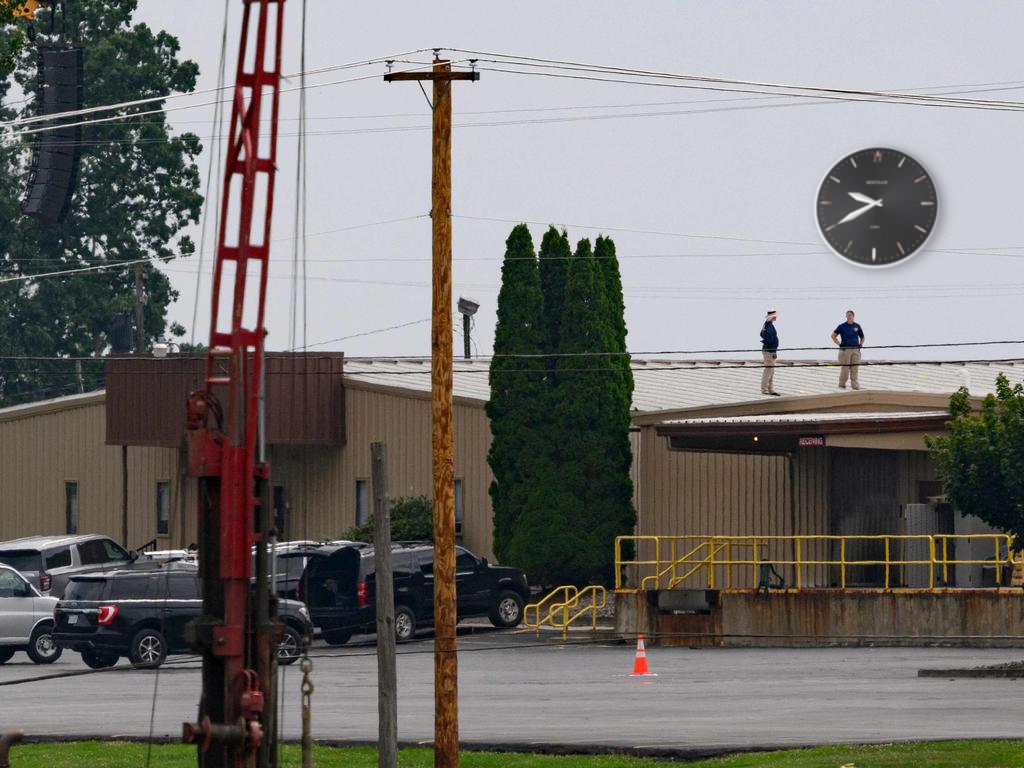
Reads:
{"hour": 9, "minute": 40}
